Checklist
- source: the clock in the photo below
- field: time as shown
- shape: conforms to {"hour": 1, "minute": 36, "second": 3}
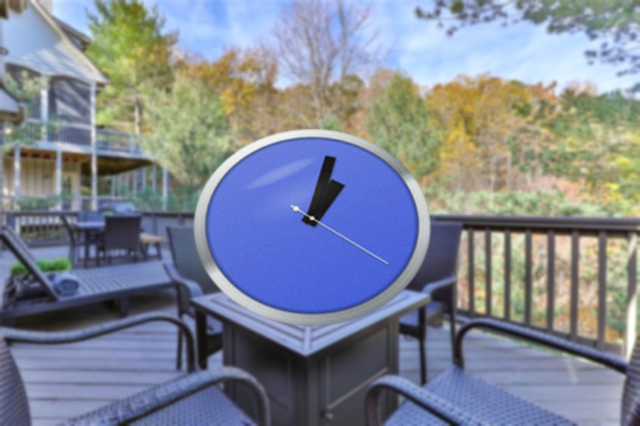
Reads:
{"hour": 1, "minute": 2, "second": 21}
